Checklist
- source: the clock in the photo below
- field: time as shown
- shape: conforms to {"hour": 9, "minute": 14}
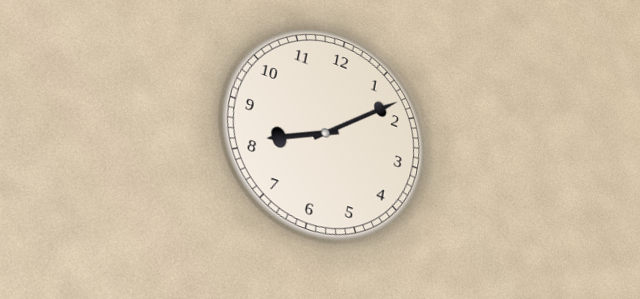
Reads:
{"hour": 8, "minute": 8}
